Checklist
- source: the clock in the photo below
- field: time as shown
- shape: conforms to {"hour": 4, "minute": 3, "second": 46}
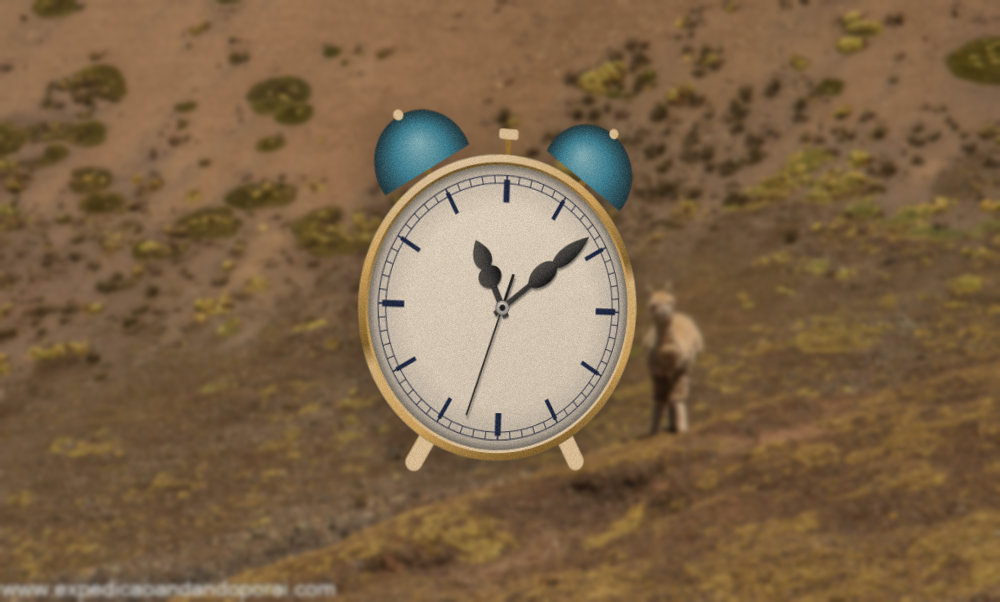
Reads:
{"hour": 11, "minute": 8, "second": 33}
